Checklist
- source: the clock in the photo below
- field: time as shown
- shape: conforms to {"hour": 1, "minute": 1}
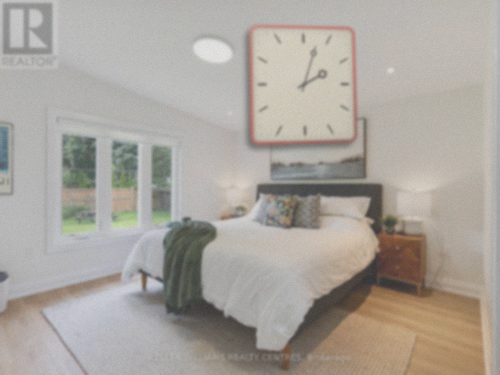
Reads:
{"hour": 2, "minute": 3}
